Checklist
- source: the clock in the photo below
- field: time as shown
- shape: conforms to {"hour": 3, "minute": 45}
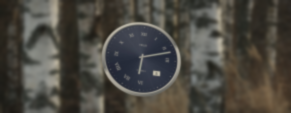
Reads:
{"hour": 6, "minute": 12}
